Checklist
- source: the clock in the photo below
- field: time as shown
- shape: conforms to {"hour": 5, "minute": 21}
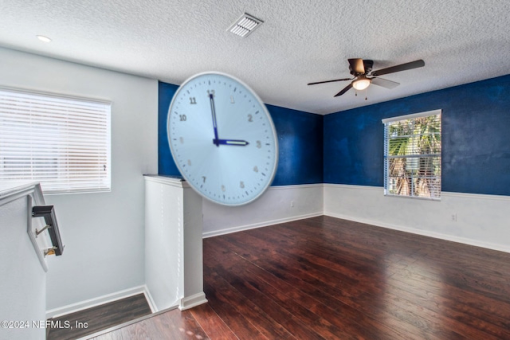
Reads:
{"hour": 3, "minute": 0}
